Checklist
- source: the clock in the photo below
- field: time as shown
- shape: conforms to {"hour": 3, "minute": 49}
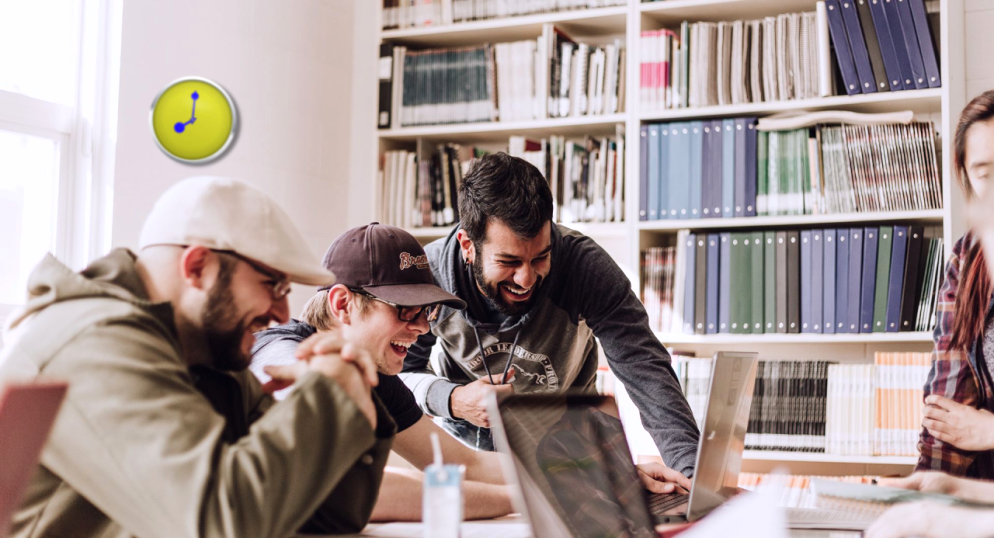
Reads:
{"hour": 8, "minute": 1}
